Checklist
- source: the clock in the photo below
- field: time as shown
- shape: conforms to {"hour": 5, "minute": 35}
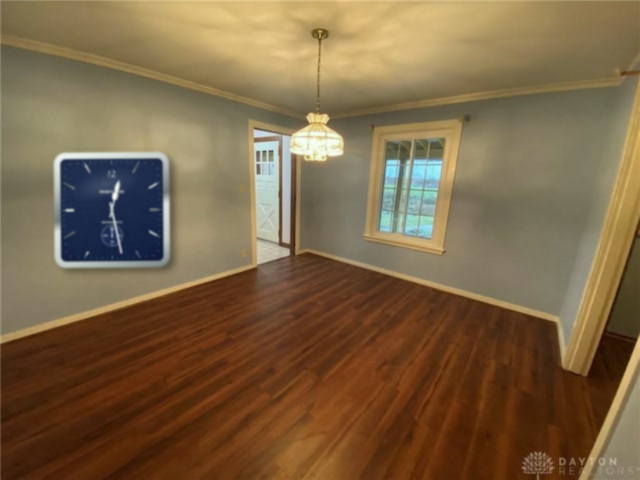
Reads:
{"hour": 12, "minute": 28}
